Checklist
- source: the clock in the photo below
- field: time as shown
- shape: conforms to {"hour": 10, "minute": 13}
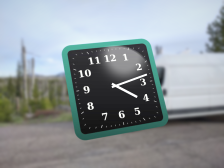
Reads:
{"hour": 4, "minute": 13}
